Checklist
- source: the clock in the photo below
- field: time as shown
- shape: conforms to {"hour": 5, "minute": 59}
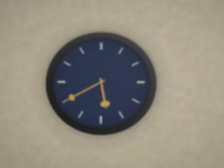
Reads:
{"hour": 5, "minute": 40}
